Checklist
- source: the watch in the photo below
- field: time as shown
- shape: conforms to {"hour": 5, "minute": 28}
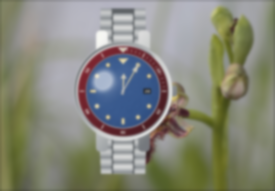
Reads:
{"hour": 12, "minute": 5}
